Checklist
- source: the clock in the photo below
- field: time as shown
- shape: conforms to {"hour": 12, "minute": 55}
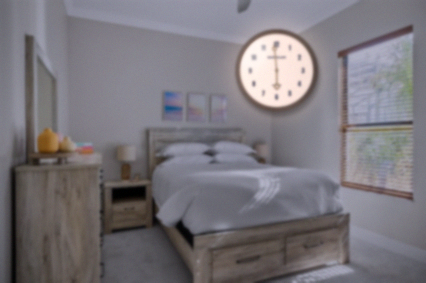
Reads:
{"hour": 5, "minute": 59}
